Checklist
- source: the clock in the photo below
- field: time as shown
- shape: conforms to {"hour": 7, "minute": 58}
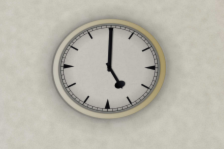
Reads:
{"hour": 5, "minute": 0}
